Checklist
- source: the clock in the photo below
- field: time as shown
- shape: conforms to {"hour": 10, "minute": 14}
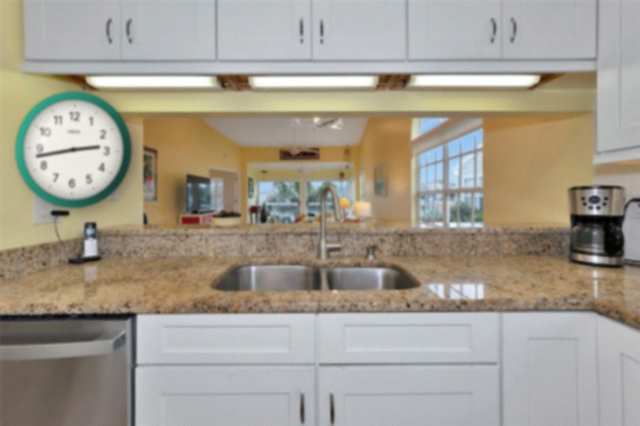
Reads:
{"hour": 2, "minute": 43}
